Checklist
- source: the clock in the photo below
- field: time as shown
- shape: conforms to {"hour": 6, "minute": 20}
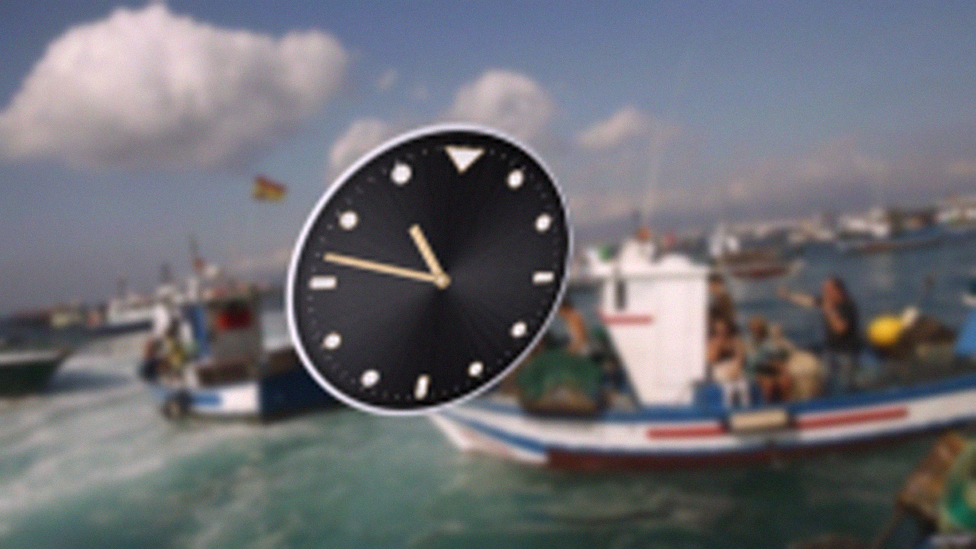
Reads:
{"hour": 10, "minute": 47}
